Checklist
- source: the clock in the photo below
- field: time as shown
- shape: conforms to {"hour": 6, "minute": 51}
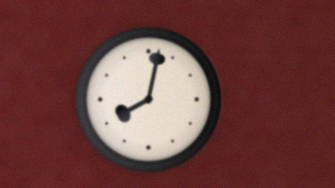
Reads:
{"hour": 8, "minute": 2}
